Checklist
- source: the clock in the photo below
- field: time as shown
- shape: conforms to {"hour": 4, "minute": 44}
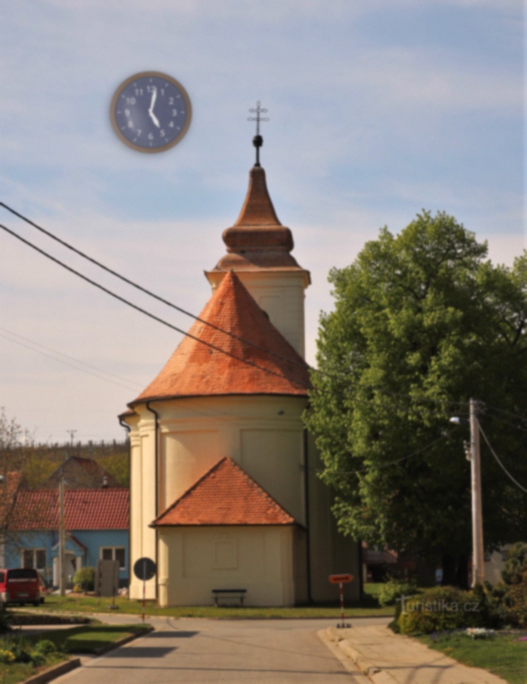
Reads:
{"hour": 5, "minute": 2}
